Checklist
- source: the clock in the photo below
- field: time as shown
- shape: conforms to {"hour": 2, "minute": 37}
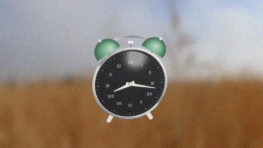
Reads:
{"hour": 8, "minute": 17}
